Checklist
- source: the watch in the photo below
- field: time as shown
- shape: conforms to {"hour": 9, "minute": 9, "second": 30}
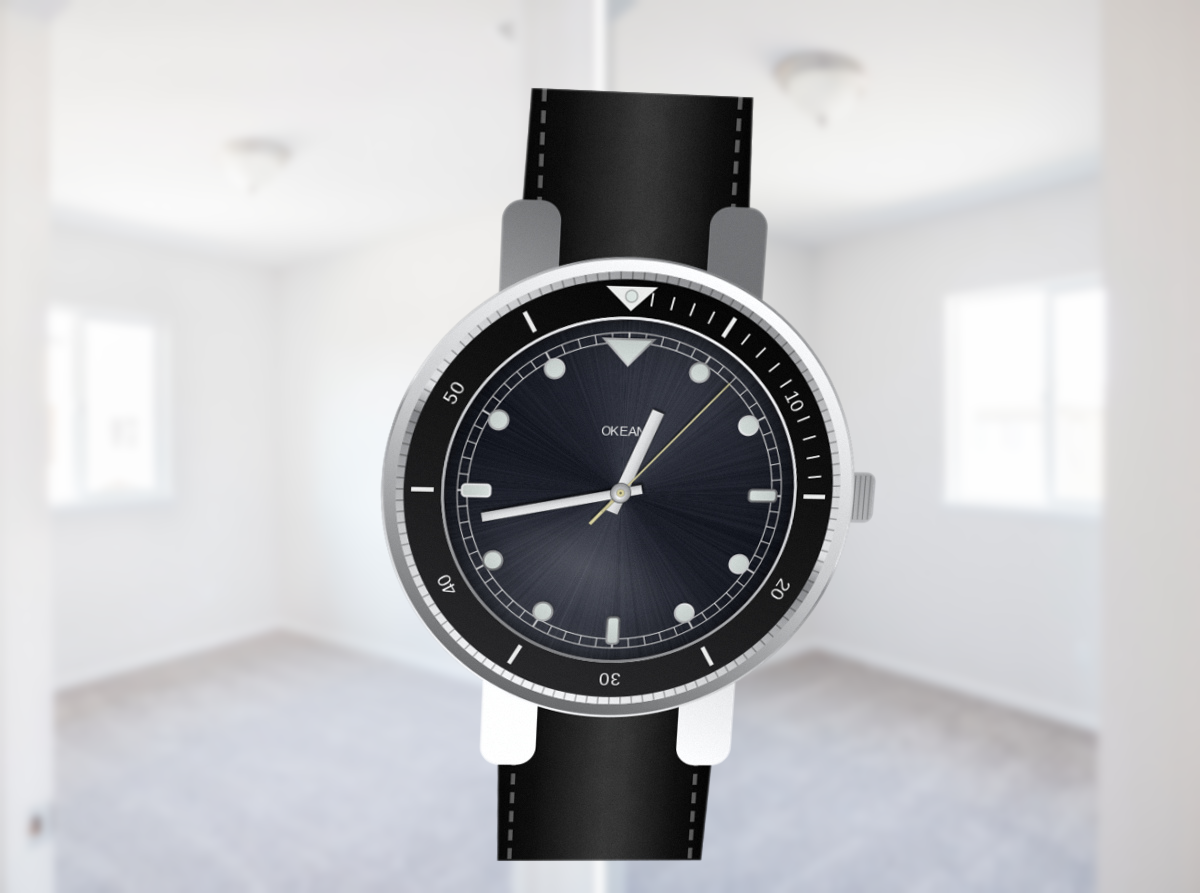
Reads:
{"hour": 12, "minute": 43, "second": 7}
